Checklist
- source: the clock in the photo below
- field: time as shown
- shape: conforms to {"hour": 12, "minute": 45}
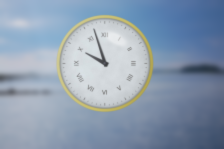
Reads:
{"hour": 9, "minute": 57}
